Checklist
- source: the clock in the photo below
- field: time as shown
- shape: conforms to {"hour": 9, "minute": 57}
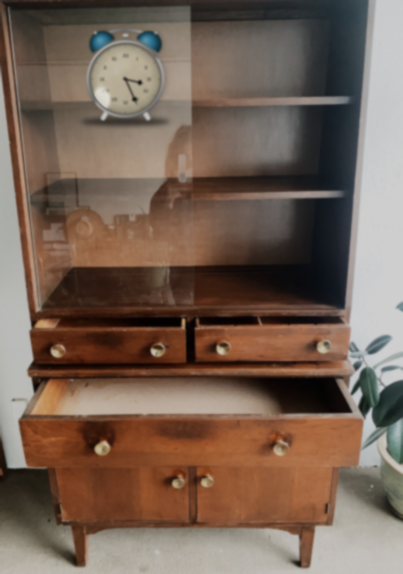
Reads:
{"hour": 3, "minute": 26}
